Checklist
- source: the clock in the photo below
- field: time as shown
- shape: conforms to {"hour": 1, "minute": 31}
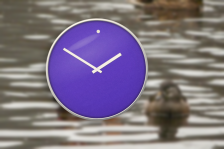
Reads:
{"hour": 1, "minute": 50}
